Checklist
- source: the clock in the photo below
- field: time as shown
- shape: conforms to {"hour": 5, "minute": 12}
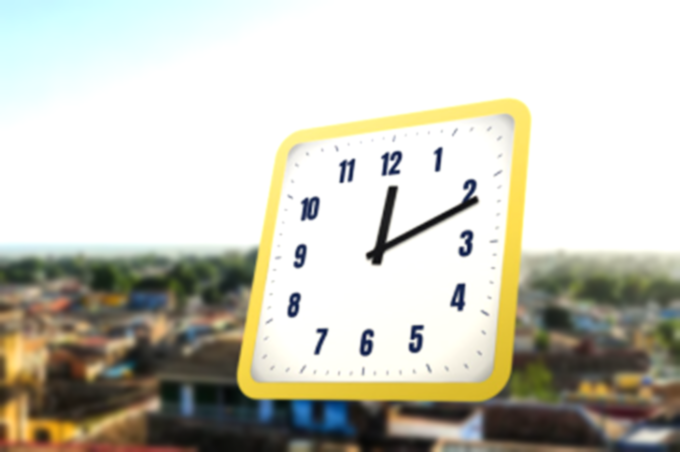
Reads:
{"hour": 12, "minute": 11}
